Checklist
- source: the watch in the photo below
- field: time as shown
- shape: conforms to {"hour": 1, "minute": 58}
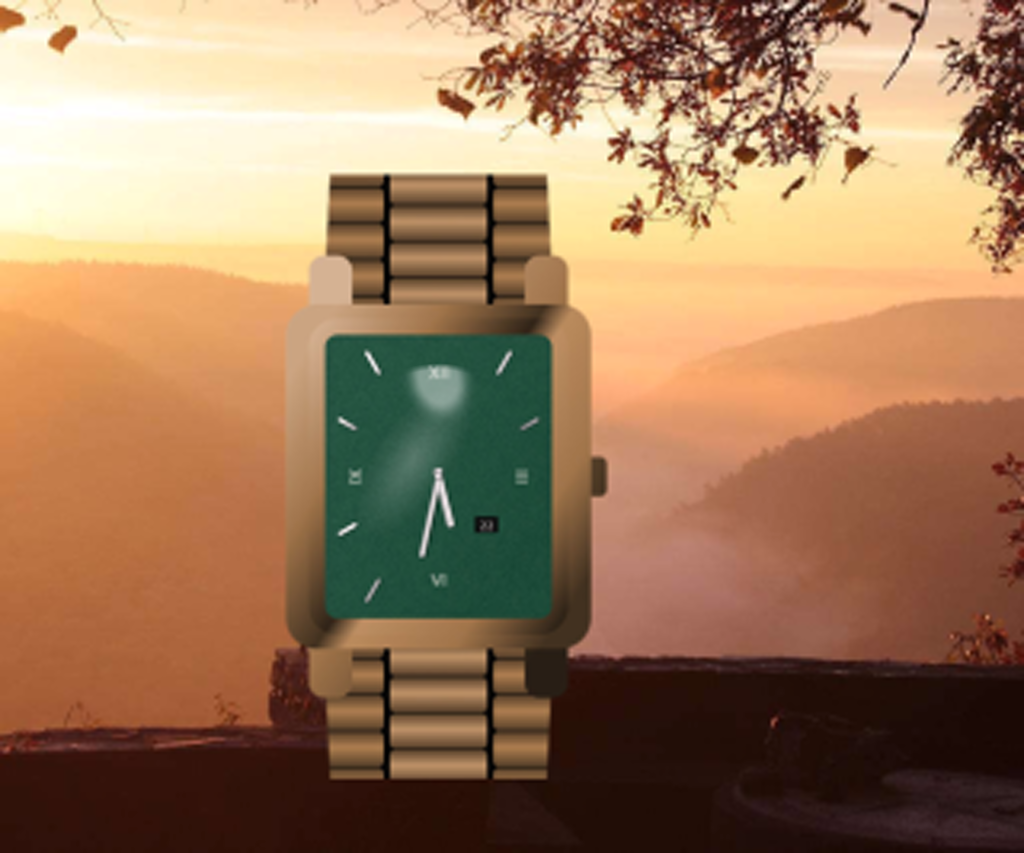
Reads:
{"hour": 5, "minute": 32}
